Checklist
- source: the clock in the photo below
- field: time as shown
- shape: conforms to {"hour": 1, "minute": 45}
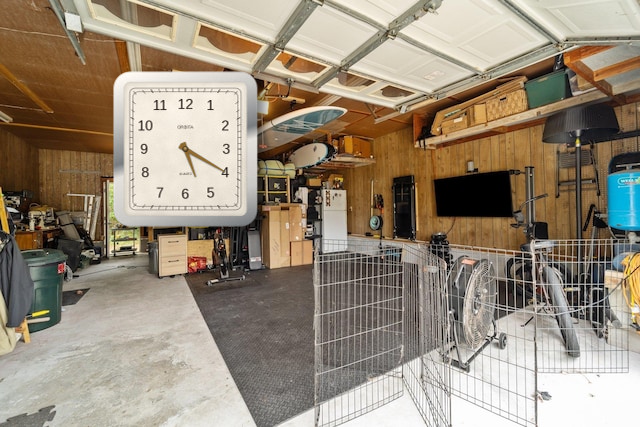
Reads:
{"hour": 5, "minute": 20}
